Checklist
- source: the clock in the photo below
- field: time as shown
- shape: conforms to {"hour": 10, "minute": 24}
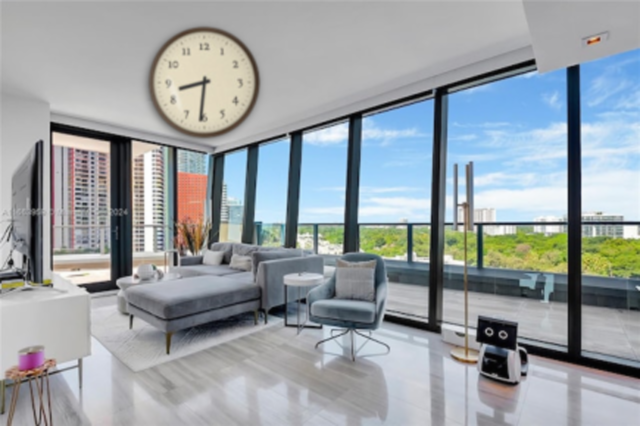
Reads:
{"hour": 8, "minute": 31}
